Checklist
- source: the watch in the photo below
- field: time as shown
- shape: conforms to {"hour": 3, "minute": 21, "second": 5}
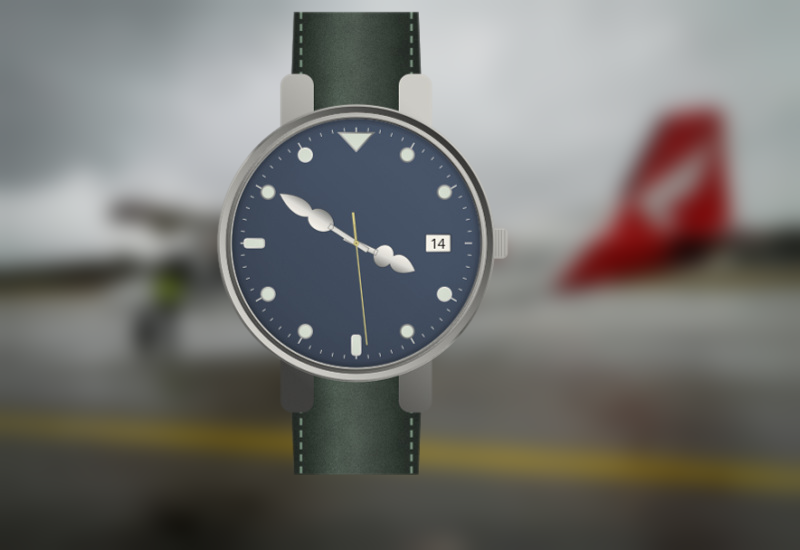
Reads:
{"hour": 3, "minute": 50, "second": 29}
